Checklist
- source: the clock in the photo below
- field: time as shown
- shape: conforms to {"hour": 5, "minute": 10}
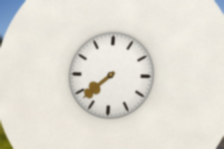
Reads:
{"hour": 7, "minute": 38}
